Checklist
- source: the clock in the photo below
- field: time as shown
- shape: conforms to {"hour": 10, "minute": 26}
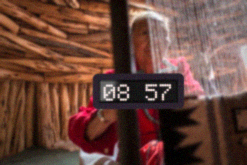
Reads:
{"hour": 8, "minute": 57}
